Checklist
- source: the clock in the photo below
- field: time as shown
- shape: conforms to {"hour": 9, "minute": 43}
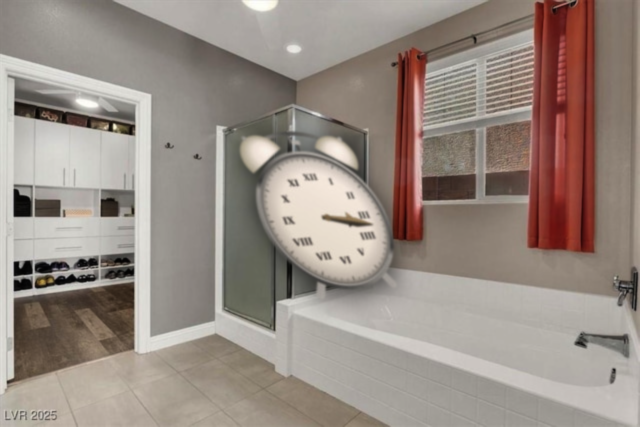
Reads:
{"hour": 3, "minute": 17}
